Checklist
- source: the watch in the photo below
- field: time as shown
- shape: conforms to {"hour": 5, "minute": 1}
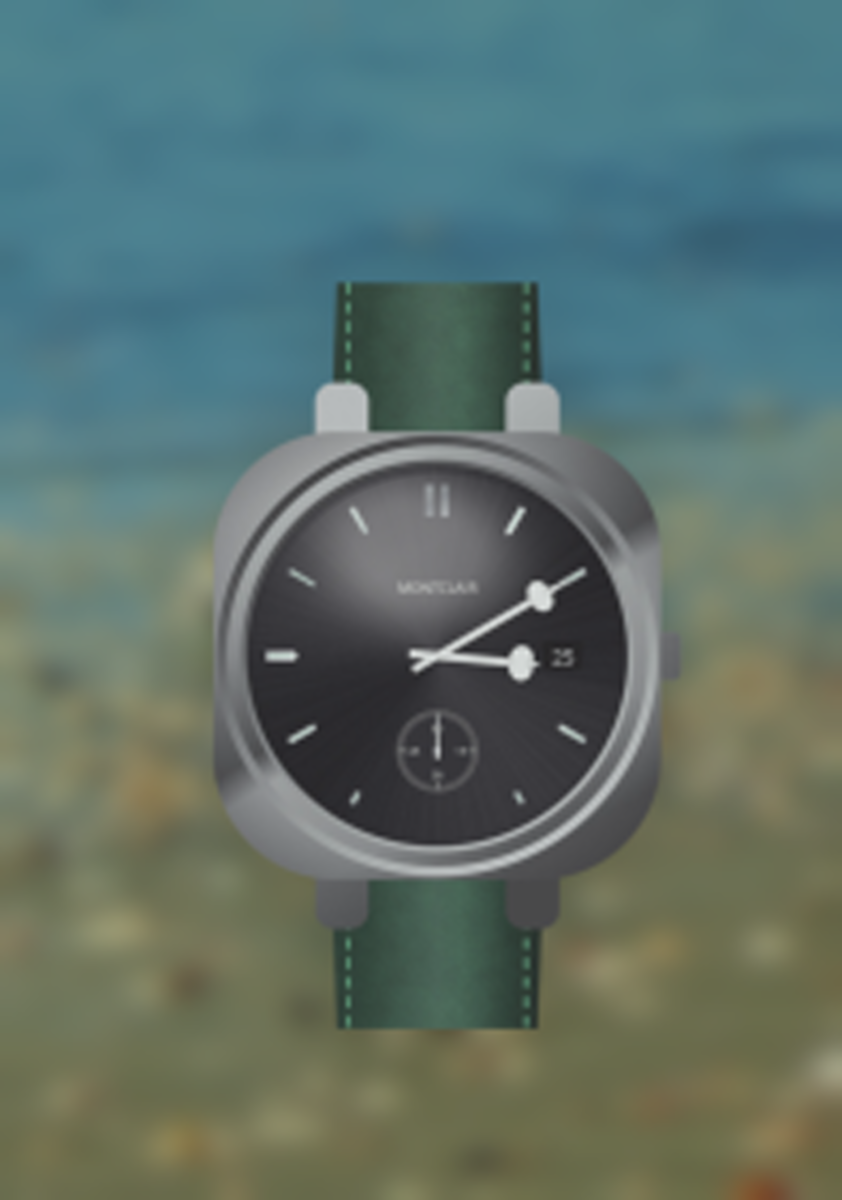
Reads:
{"hour": 3, "minute": 10}
